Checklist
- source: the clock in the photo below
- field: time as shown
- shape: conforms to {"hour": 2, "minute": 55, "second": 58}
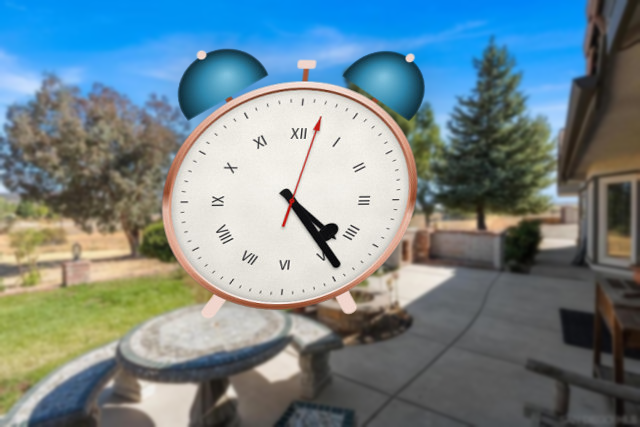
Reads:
{"hour": 4, "minute": 24, "second": 2}
